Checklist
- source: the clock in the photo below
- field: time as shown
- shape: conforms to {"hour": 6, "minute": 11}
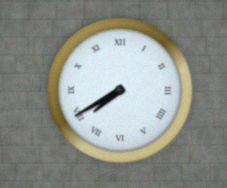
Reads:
{"hour": 7, "minute": 40}
